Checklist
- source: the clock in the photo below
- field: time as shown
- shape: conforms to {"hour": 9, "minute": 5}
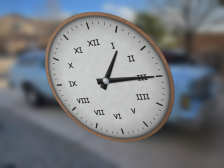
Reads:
{"hour": 1, "minute": 15}
